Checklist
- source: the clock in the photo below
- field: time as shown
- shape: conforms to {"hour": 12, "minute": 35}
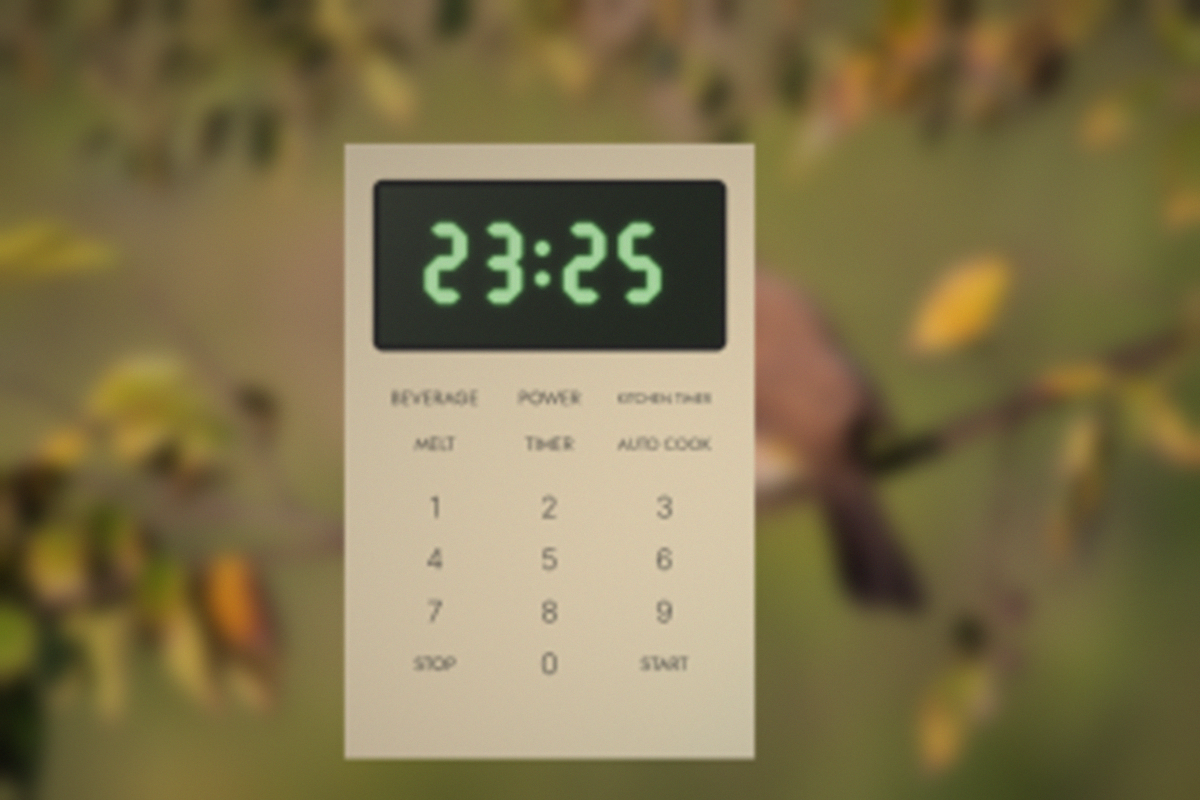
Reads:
{"hour": 23, "minute": 25}
